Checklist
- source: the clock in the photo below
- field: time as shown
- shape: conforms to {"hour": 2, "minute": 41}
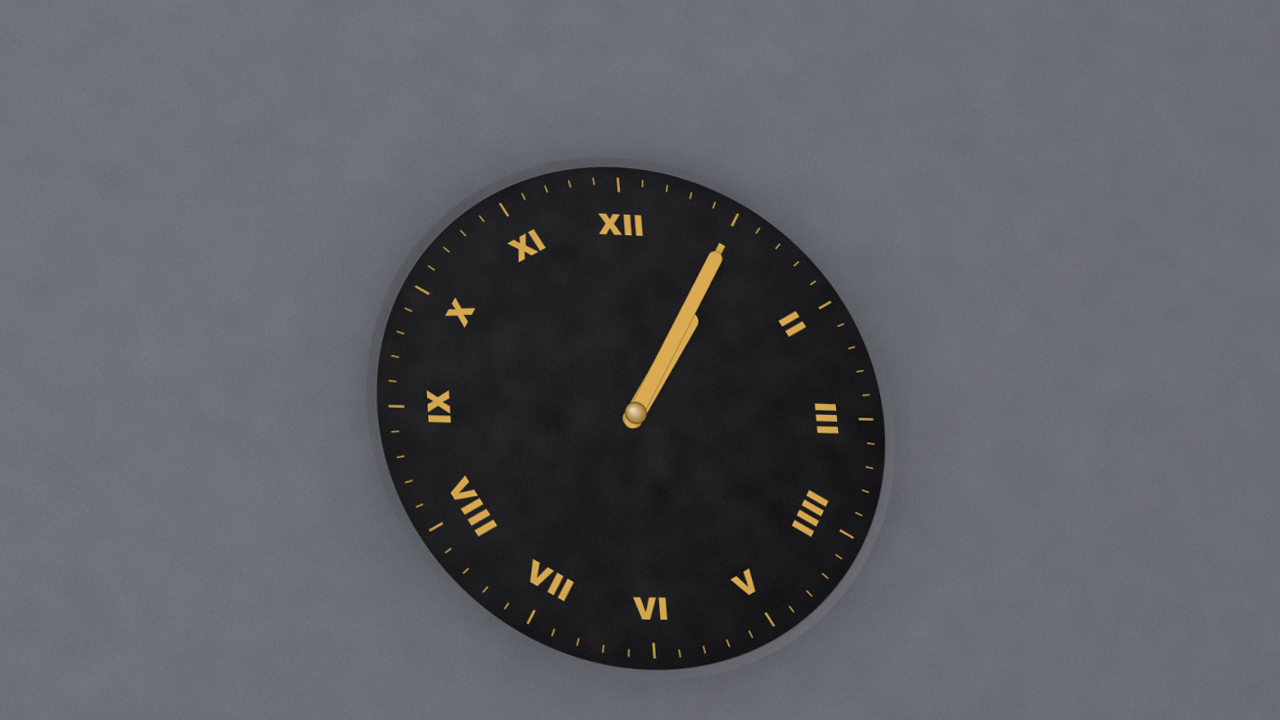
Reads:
{"hour": 1, "minute": 5}
